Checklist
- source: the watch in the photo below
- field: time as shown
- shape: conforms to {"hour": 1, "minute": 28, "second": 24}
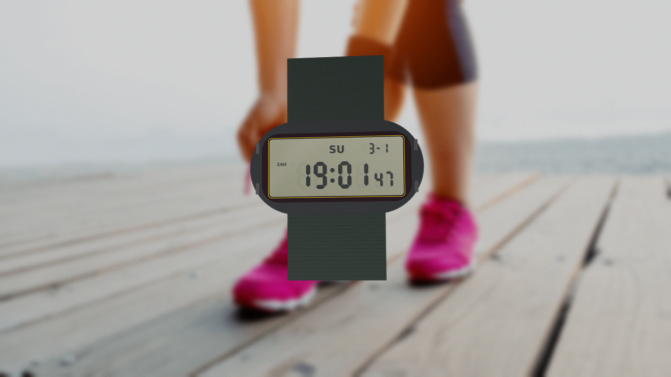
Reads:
{"hour": 19, "minute": 1, "second": 47}
